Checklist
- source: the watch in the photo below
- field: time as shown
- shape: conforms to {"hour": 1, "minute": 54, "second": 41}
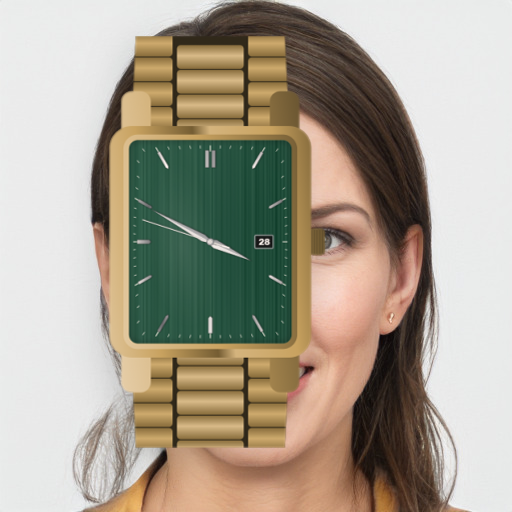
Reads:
{"hour": 3, "minute": 49, "second": 48}
